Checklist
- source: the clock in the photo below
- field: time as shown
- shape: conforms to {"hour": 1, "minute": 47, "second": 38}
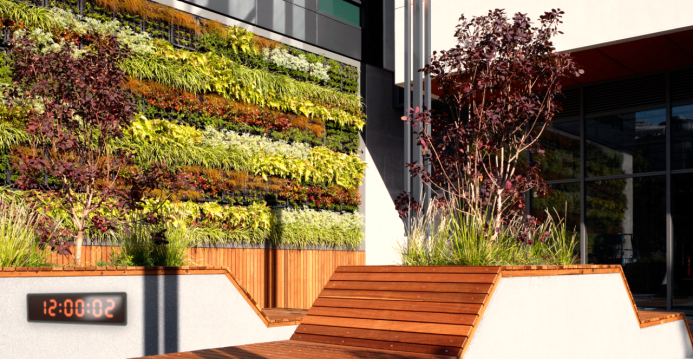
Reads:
{"hour": 12, "minute": 0, "second": 2}
